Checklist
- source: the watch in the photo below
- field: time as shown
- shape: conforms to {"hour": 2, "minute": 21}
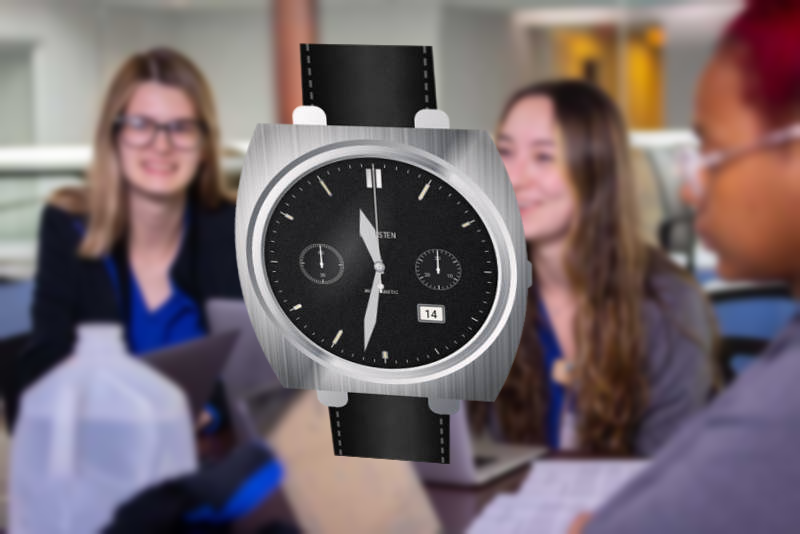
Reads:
{"hour": 11, "minute": 32}
